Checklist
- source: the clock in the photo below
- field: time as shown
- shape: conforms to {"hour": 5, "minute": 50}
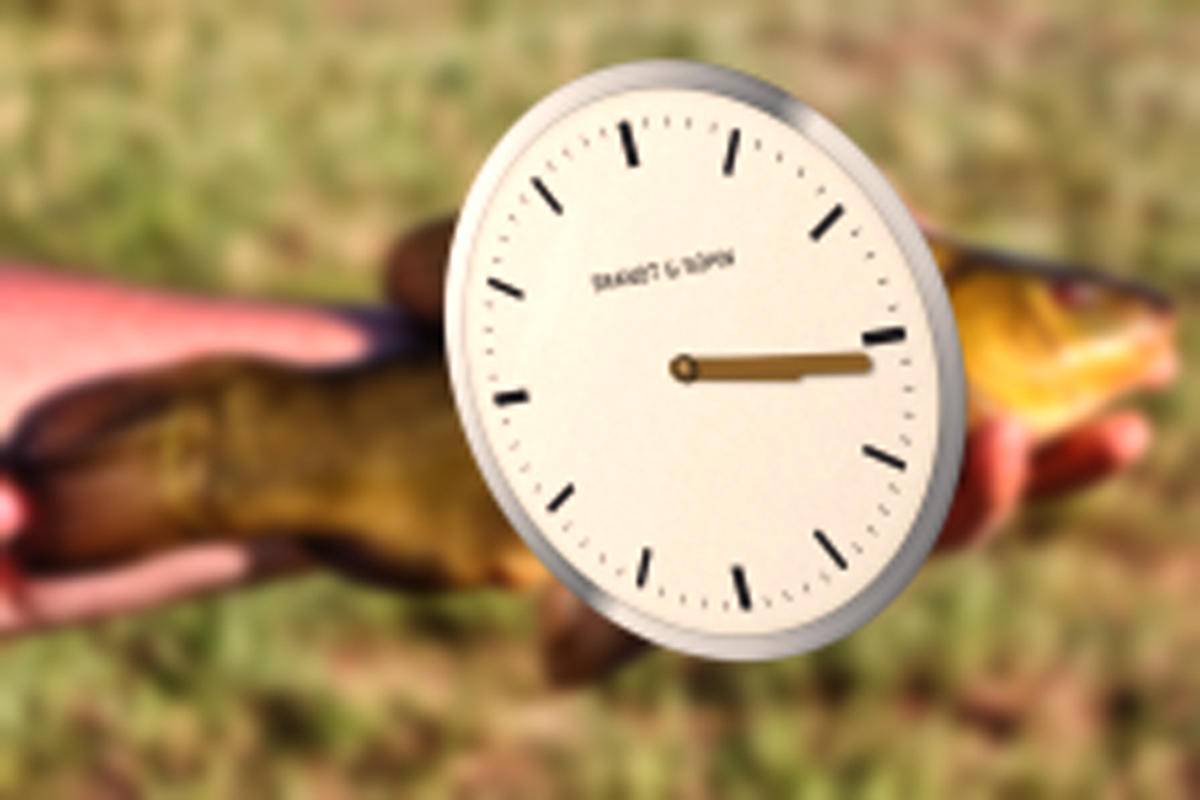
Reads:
{"hour": 3, "minute": 16}
